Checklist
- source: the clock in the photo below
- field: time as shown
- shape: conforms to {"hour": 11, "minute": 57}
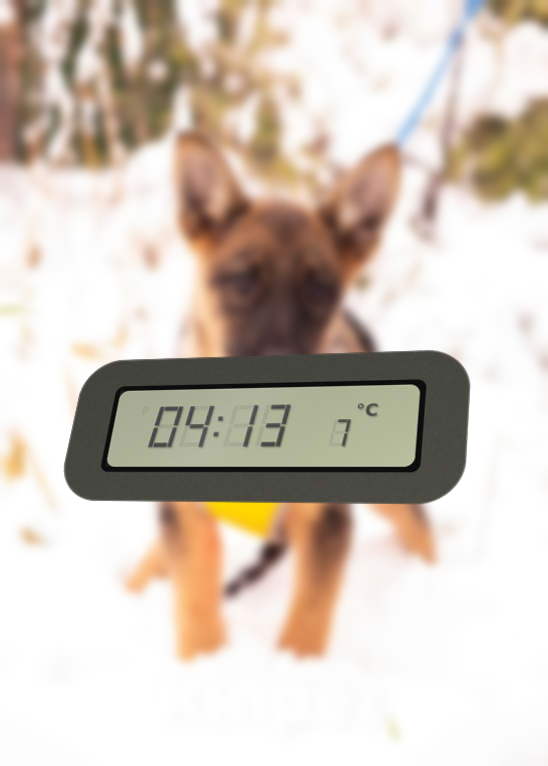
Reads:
{"hour": 4, "minute": 13}
